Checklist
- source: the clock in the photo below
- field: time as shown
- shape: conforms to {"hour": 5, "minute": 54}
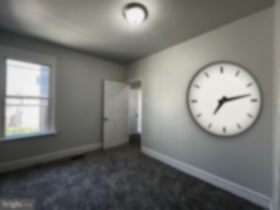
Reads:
{"hour": 7, "minute": 13}
